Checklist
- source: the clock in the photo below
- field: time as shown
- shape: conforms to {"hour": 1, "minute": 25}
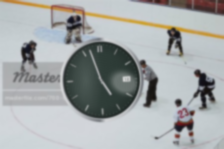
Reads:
{"hour": 4, "minute": 57}
